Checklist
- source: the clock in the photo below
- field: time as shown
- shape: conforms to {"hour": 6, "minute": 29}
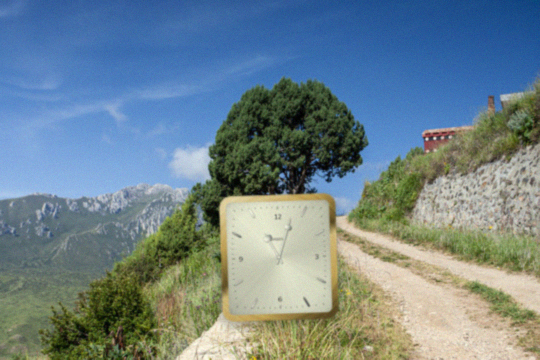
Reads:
{"hour": 11, "minute": 3}
